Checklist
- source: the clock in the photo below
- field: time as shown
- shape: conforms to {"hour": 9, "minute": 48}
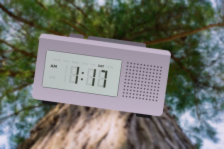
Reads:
{"hour": 1, "minute": 17}
